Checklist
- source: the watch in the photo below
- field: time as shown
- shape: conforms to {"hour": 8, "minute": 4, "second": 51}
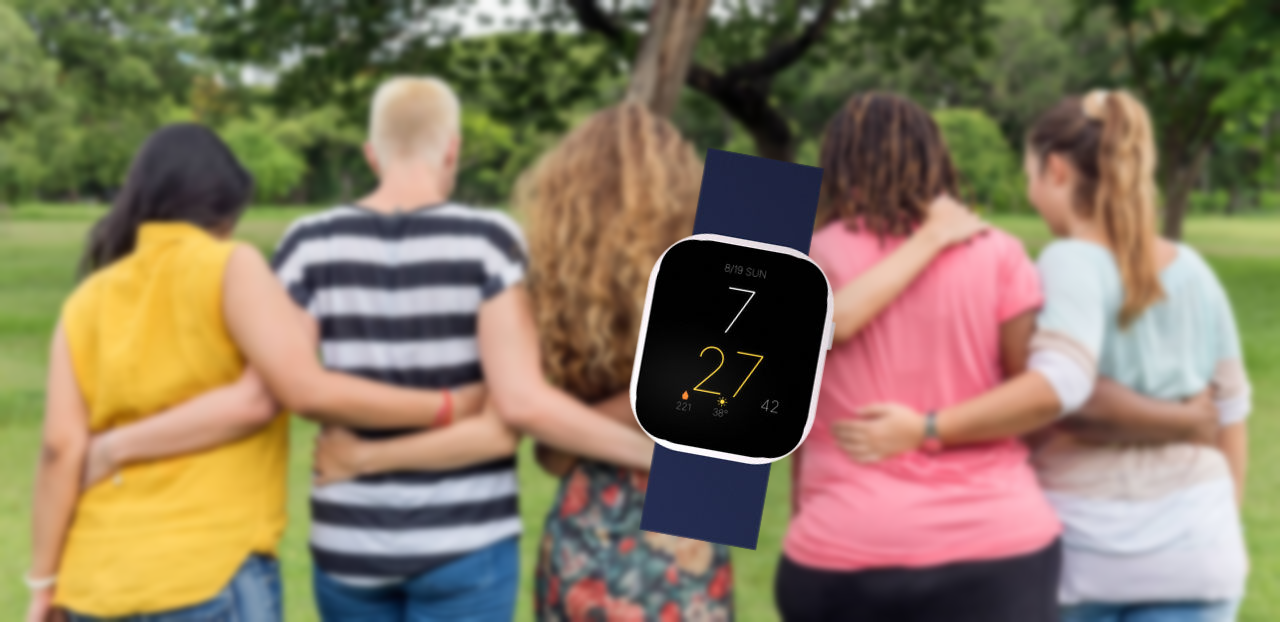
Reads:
{"hour": 7, "minute": 27, "second": 42}
